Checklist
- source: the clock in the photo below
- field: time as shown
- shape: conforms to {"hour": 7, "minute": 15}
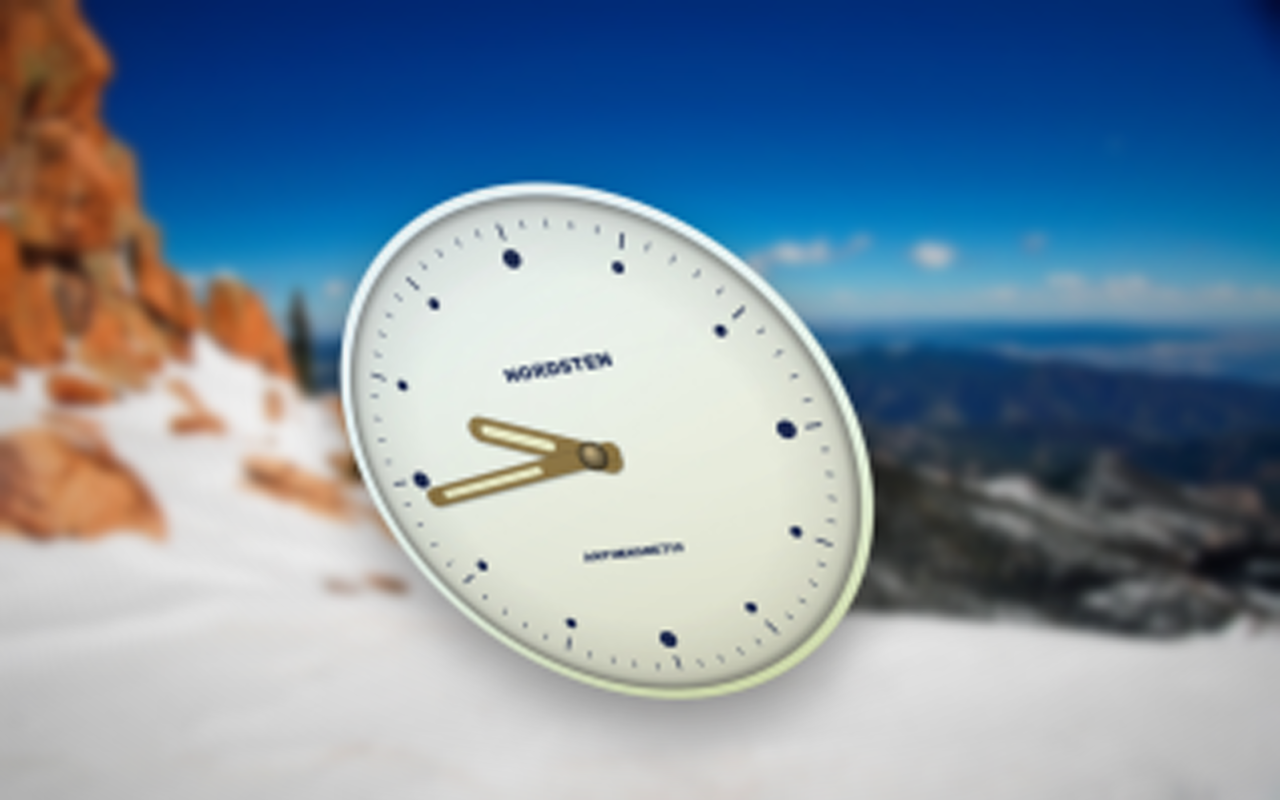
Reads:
{"hour": 9, "minute": 44}
